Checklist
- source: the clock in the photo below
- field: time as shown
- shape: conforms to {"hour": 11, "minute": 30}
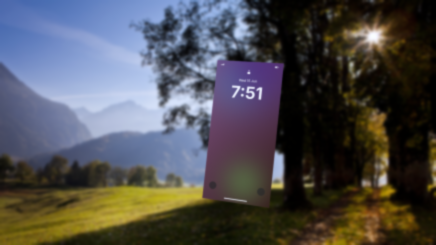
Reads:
{"hour": 7, "minute": 51}
